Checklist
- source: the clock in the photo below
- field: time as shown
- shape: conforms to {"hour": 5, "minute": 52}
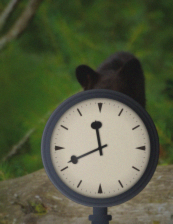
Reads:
{"hour": 11, "minute": 41}
